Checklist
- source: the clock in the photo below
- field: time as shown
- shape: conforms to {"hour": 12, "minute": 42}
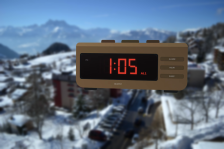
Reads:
{"hour": 1, "minute": 5}
